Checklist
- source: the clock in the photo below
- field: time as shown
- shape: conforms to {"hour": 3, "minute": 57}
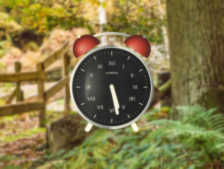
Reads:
{"hour": 5, "minute": 28}
